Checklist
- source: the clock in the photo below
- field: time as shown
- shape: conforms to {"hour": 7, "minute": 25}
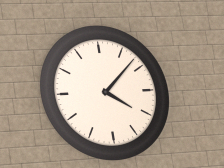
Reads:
{"hour": 4, "minute": 8}
